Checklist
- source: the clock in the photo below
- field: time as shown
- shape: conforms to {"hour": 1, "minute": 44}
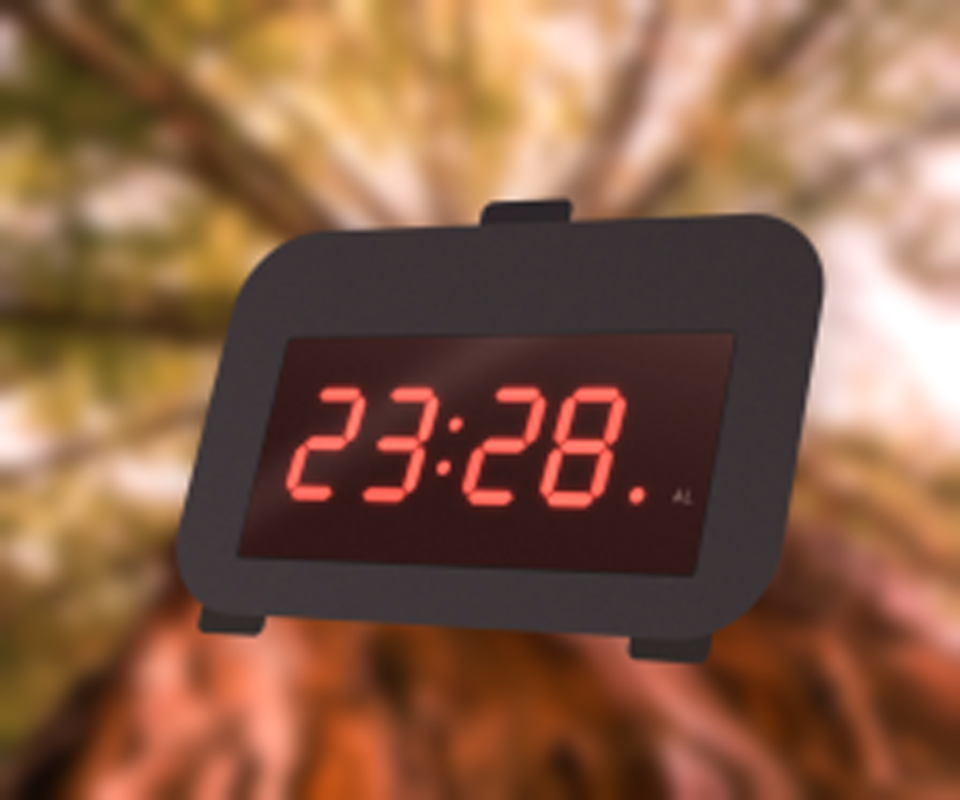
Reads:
{"hour": 23, "minute": 28}
